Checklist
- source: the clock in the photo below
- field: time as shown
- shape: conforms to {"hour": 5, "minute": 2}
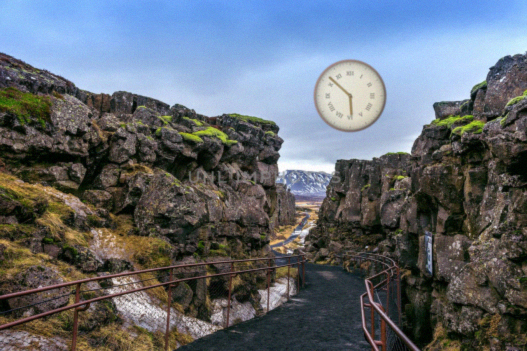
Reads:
{"hour": 5, "minute": 52}
